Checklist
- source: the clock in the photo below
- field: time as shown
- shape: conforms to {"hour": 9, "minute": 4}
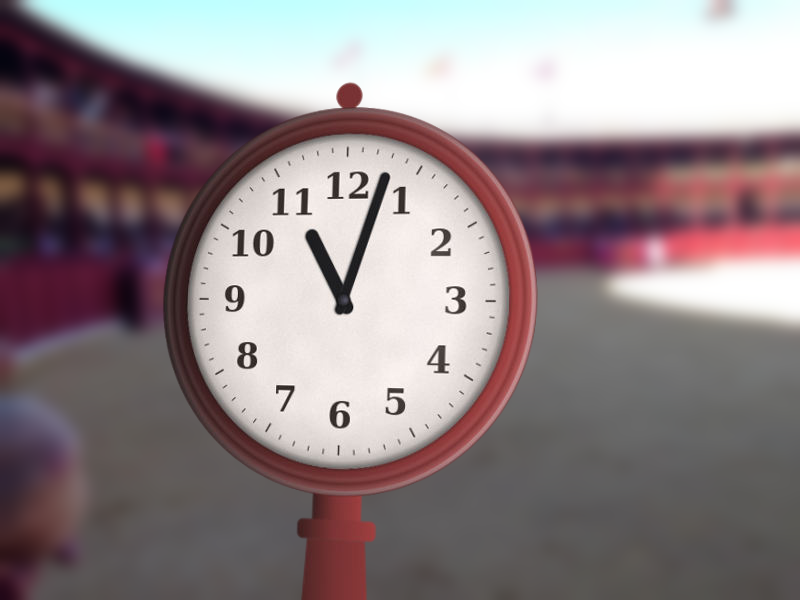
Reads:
{"hour": 11, "minute": 3}
